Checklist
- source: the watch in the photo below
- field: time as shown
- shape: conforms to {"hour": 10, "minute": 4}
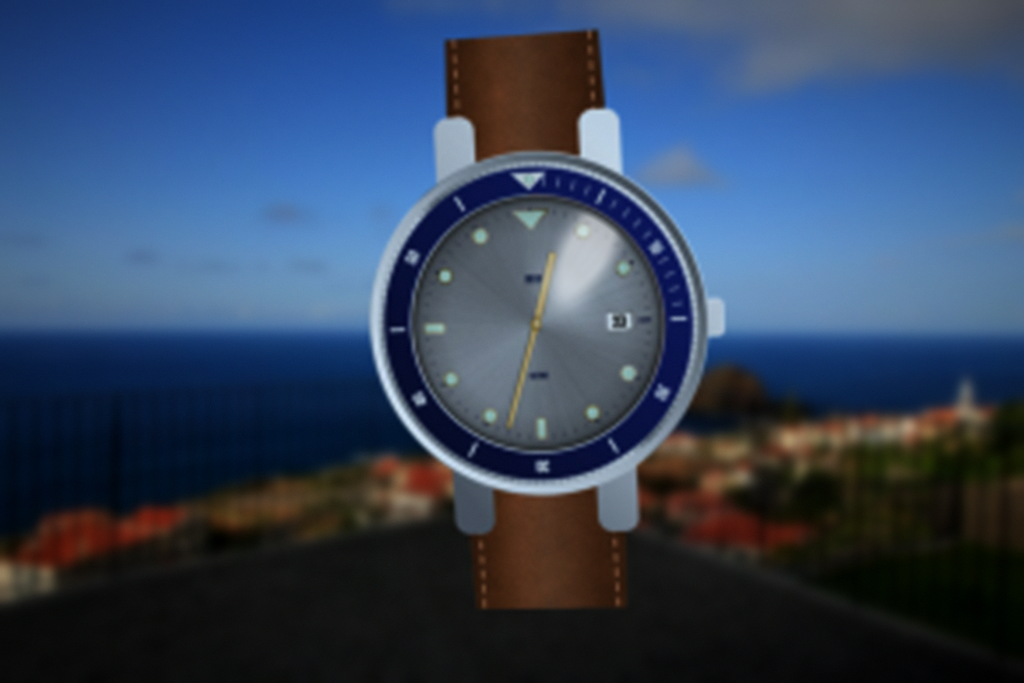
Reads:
{"hour": 12, "minute": 33}
